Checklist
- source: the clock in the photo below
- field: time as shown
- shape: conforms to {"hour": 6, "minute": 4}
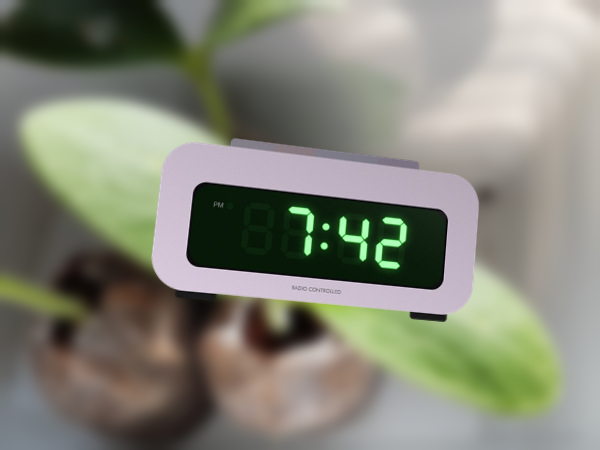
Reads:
{"hour": 7, "minute": 42}
